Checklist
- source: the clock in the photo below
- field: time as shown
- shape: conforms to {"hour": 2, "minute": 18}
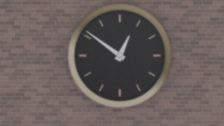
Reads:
{"hour": 12, "minute": 51}
